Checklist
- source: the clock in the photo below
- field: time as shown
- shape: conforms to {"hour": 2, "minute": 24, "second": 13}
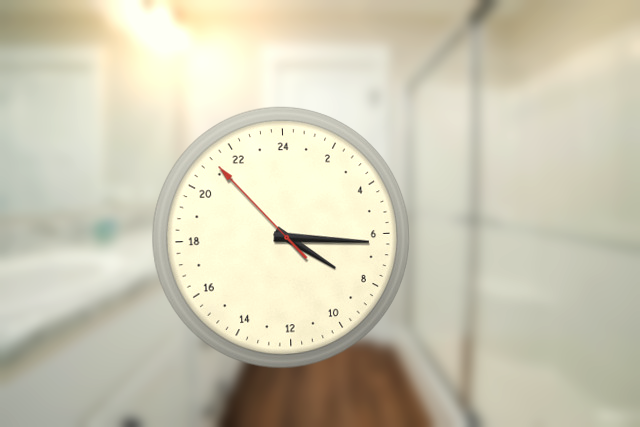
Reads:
{"hour": 8, "minute": 15, "second": 53}
